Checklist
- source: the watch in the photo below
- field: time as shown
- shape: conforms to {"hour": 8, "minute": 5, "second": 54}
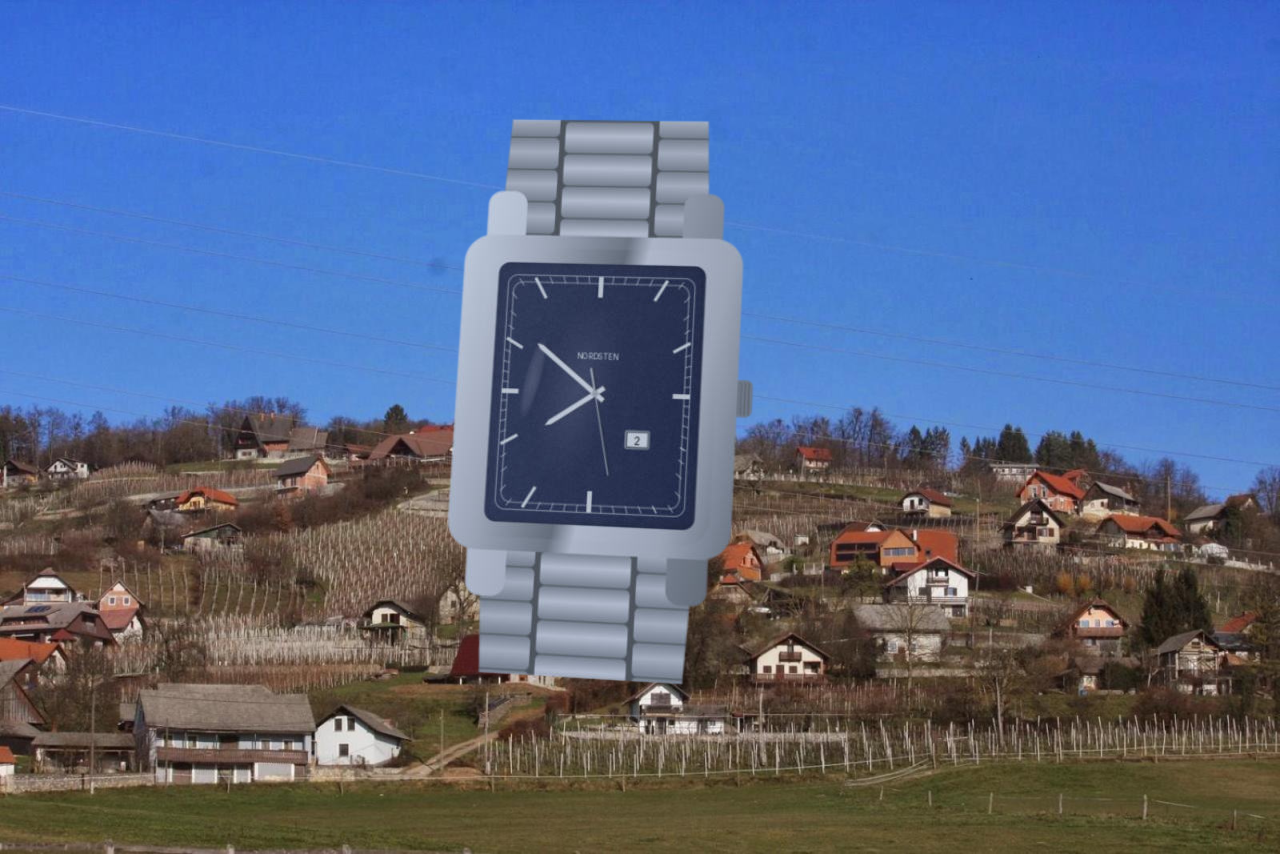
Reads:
{"hour": 7, "minute": 51, "second": 28}
